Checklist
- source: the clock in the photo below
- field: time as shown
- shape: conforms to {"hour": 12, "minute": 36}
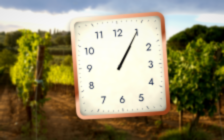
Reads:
{"hour": 1, "minute": 5}
